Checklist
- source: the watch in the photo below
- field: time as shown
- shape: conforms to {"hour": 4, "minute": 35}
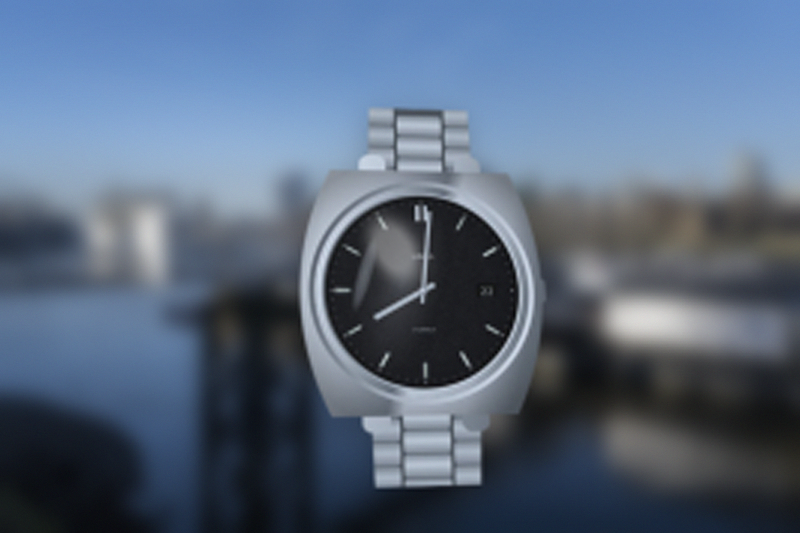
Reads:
{"hour": 8, "minute": 1}
